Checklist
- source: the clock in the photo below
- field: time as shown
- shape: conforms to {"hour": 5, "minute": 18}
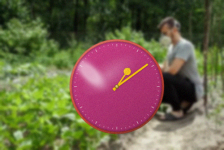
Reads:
{"hour": 1, "minute": 9}
